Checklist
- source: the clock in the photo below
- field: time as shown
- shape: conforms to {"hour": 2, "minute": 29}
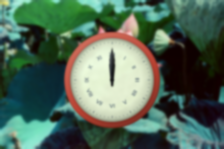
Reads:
{"hour": 12, "minute": 0}
